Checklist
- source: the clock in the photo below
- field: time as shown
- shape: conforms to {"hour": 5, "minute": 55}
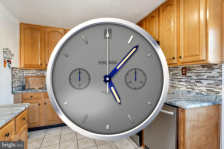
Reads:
{"hour": 5, "minute": 7}
